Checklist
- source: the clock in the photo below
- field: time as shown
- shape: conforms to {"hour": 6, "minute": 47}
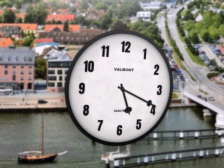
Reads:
{"hour": 5, "minute": 19}
